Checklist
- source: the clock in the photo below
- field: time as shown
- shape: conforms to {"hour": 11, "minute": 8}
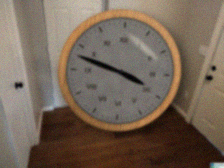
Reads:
{"hour": 3, "minute": 48}
